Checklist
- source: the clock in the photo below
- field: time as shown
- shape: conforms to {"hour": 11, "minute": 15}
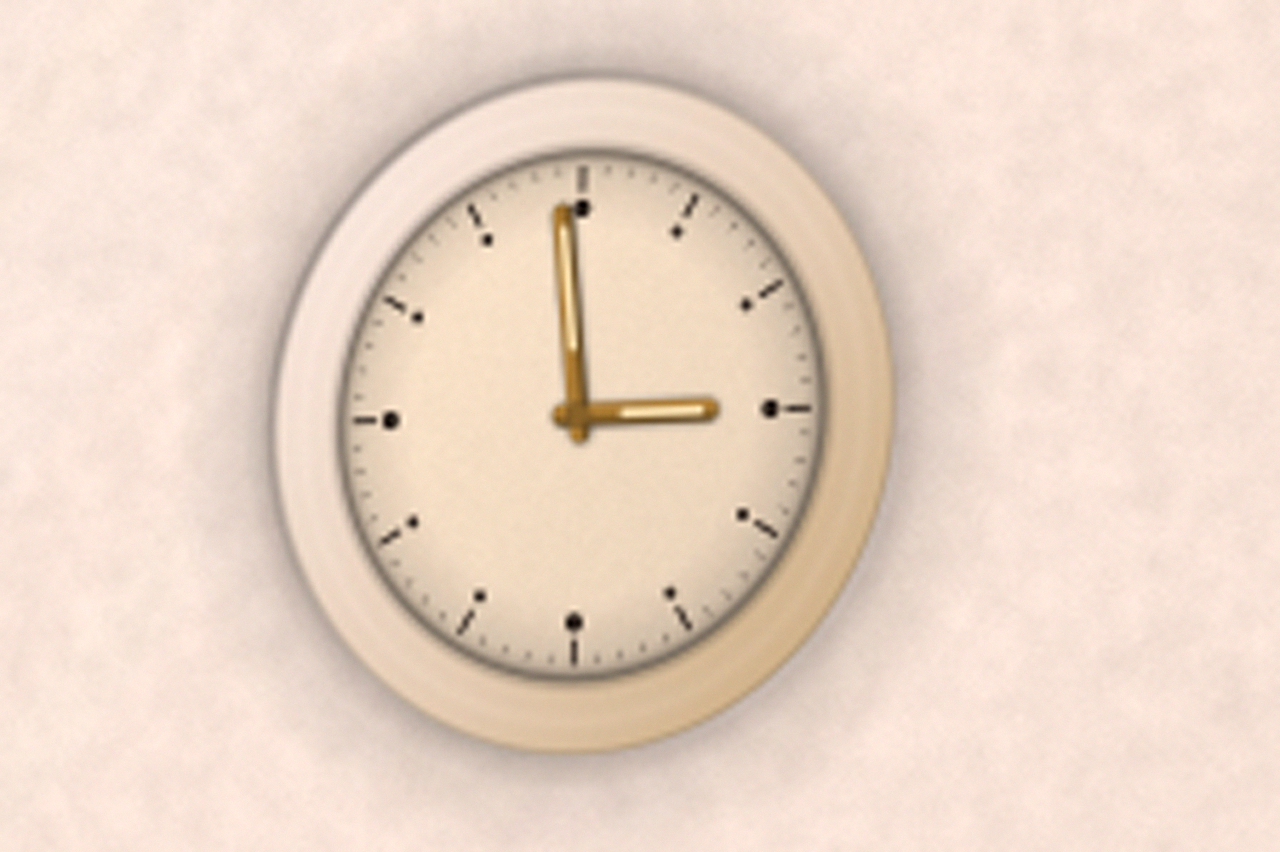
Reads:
{"hour": 2, "minute": 59}
